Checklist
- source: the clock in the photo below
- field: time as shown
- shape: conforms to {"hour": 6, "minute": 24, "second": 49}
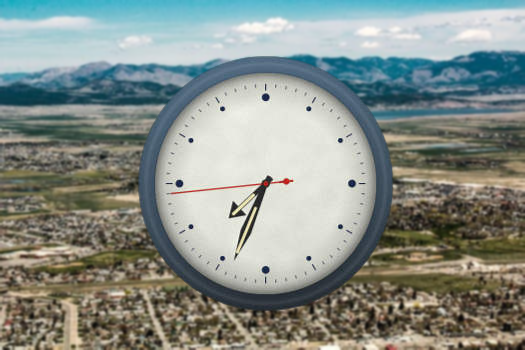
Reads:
{"hour": 7, "minute": 33, "second": 44}
